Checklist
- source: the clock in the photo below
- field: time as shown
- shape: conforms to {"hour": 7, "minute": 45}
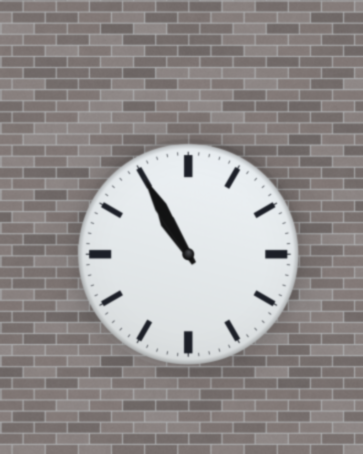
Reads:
{"hour": 10, "minute": 55}
